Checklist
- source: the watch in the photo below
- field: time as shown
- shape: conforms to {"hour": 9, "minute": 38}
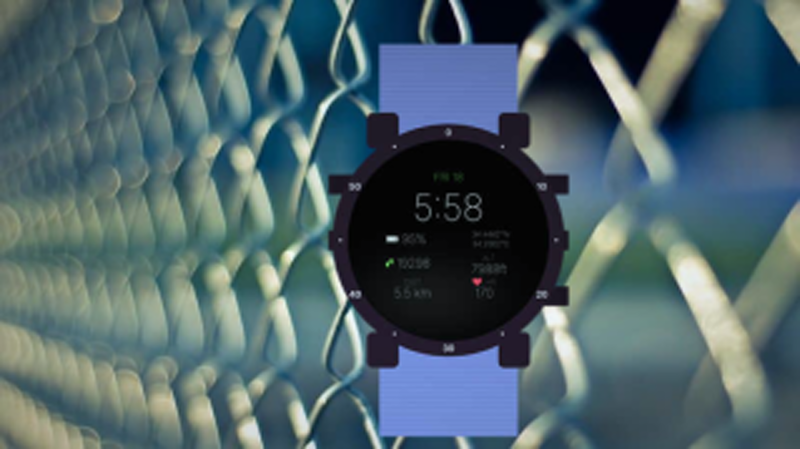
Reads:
{"hour": 5, "minute": 58}
